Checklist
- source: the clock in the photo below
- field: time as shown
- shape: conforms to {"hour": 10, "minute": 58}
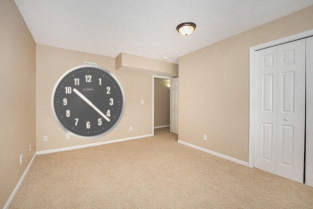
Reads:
{"hour": 10, "minute": 22}
